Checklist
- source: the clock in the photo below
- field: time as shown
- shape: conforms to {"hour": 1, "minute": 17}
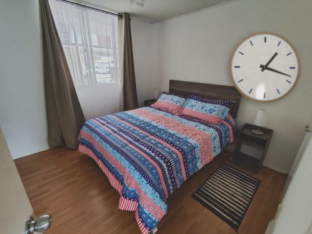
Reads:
{"hour": 1, "minute": 18}
